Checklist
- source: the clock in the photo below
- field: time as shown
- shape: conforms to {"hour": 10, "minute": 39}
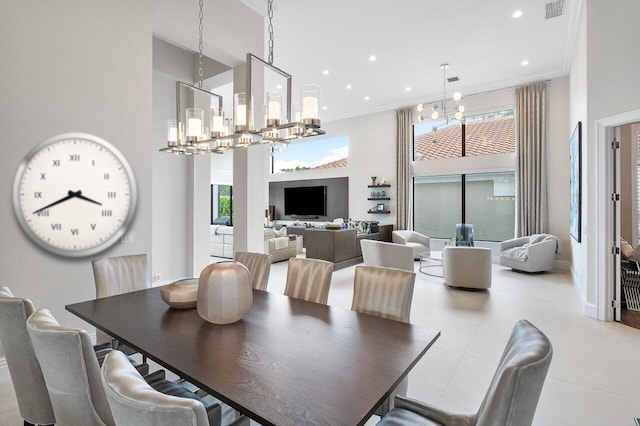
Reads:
{"hour": 3, "minute": 41}
